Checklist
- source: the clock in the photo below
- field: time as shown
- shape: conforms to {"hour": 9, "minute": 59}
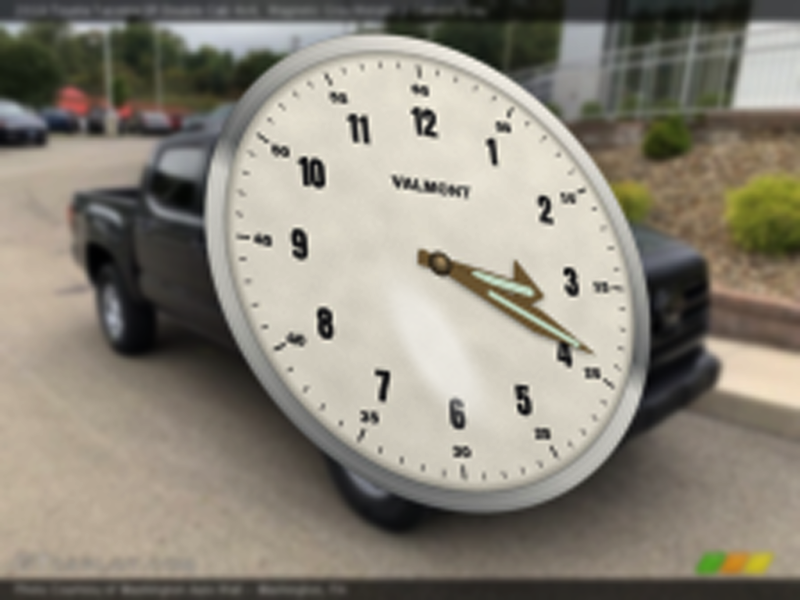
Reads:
{"hour": 3, "minute": 19}
